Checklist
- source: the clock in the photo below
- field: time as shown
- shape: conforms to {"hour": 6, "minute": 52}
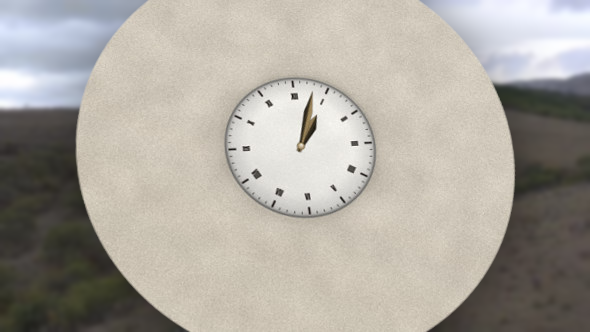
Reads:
{"hour": 1, "minute": 3}
